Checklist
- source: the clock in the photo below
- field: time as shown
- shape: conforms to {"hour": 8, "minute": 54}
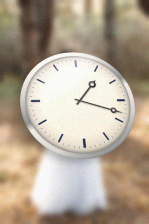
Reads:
{"hour": 1, "minute": 18}
